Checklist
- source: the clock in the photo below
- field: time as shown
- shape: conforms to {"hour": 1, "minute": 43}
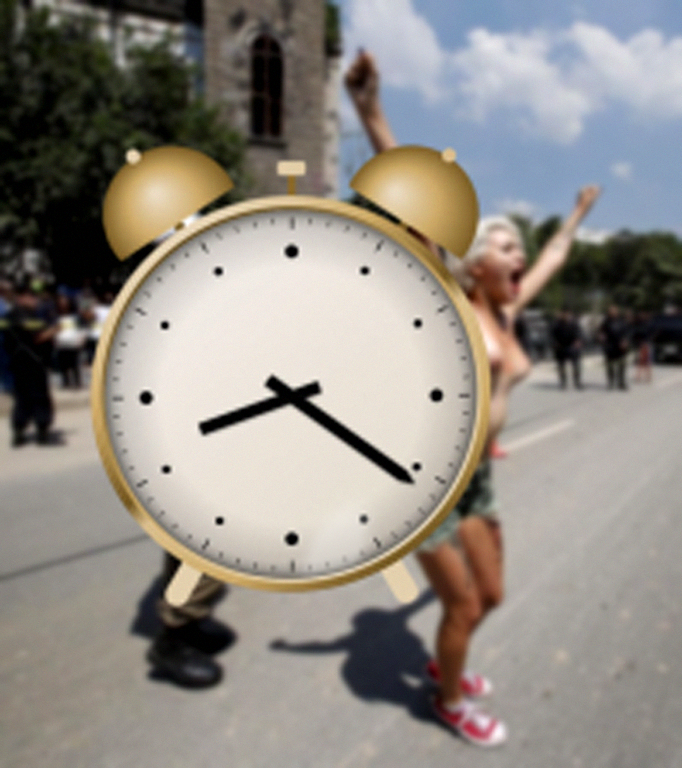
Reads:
{"hour": 8, "minute": 21}
